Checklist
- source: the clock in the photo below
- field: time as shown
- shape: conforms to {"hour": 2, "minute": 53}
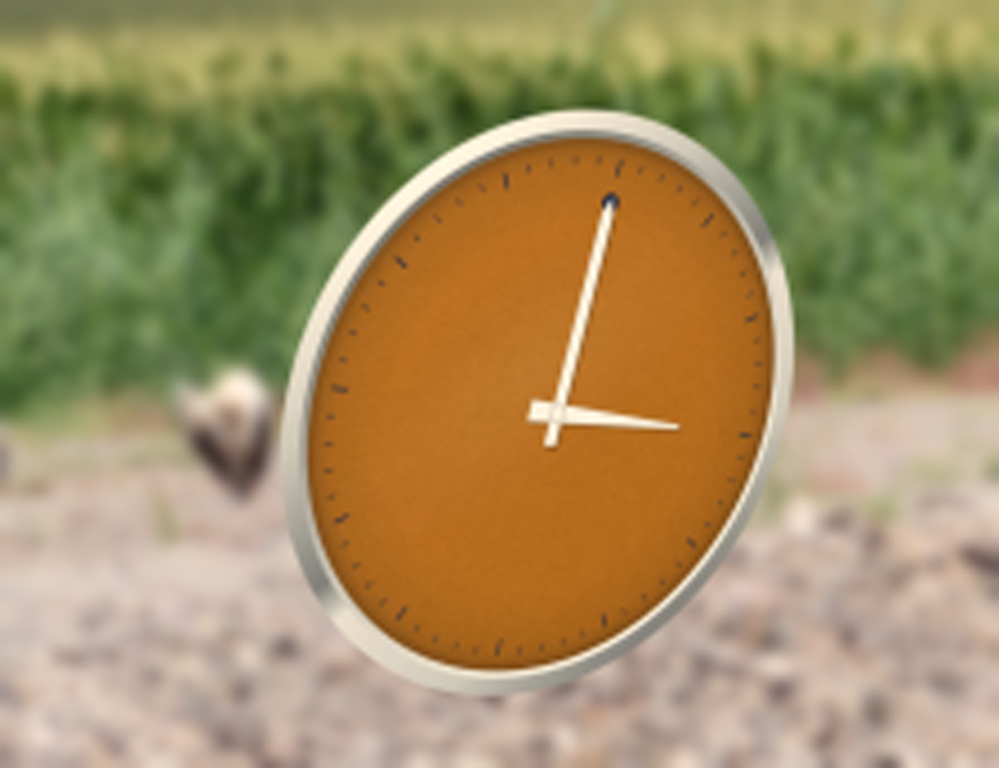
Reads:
{"hour": 3, "minute": 0}
